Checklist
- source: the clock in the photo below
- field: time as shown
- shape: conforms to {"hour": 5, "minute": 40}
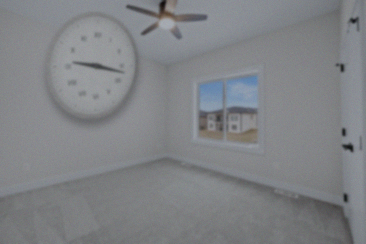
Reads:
{"hour": 9, "minute": 17}
